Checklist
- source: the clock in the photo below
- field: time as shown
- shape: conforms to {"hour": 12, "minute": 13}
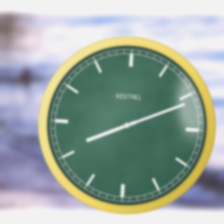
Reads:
{"hour": 8, "minute": 11}
